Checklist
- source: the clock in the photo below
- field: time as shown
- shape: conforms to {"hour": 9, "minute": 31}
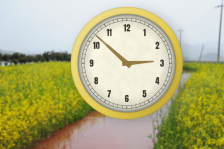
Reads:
{"hour": 2, "minute": 52}
